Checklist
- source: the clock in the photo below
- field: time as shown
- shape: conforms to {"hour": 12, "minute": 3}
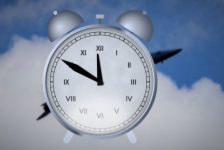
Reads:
{"hour": 11, "minute": 50}
